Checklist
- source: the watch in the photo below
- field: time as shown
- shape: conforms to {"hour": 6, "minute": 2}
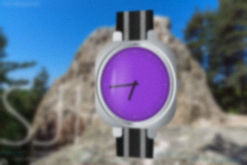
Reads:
{"hour": 6, "minute": 44}
